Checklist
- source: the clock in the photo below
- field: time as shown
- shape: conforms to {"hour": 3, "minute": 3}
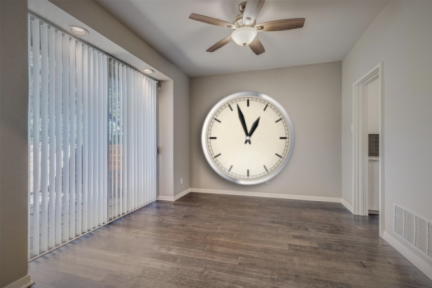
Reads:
{"hour": 12, "minute": 57}
